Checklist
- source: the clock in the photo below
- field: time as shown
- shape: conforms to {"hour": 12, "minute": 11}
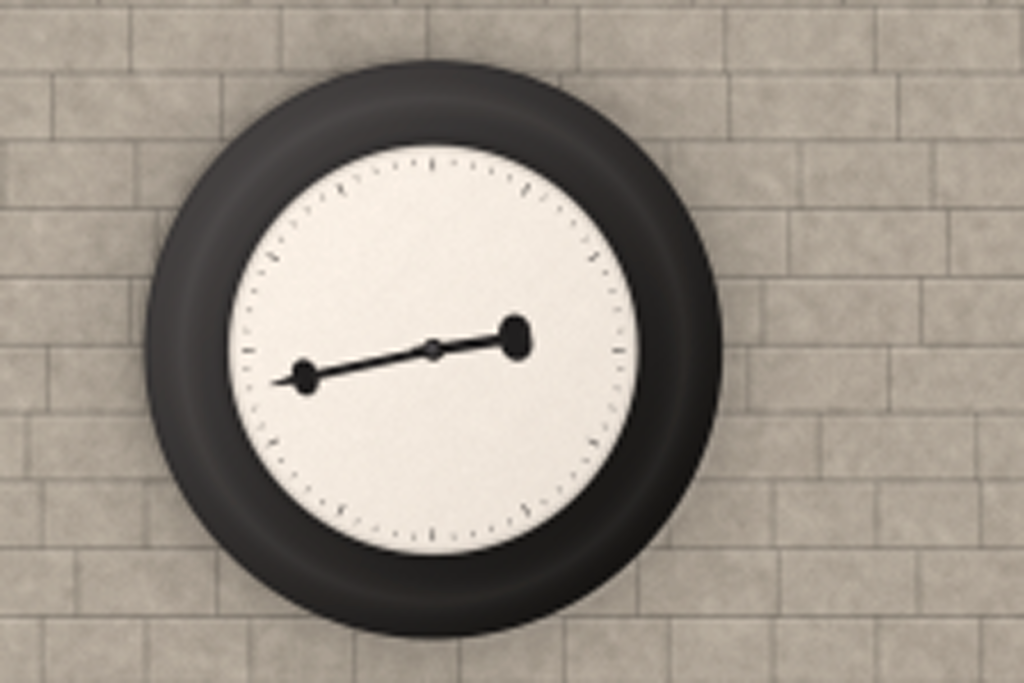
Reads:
{"hour": 2, "minute": 43}
